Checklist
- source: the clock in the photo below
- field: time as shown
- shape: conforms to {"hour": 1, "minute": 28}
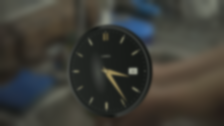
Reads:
{"hour": 3, "minute": 24}
